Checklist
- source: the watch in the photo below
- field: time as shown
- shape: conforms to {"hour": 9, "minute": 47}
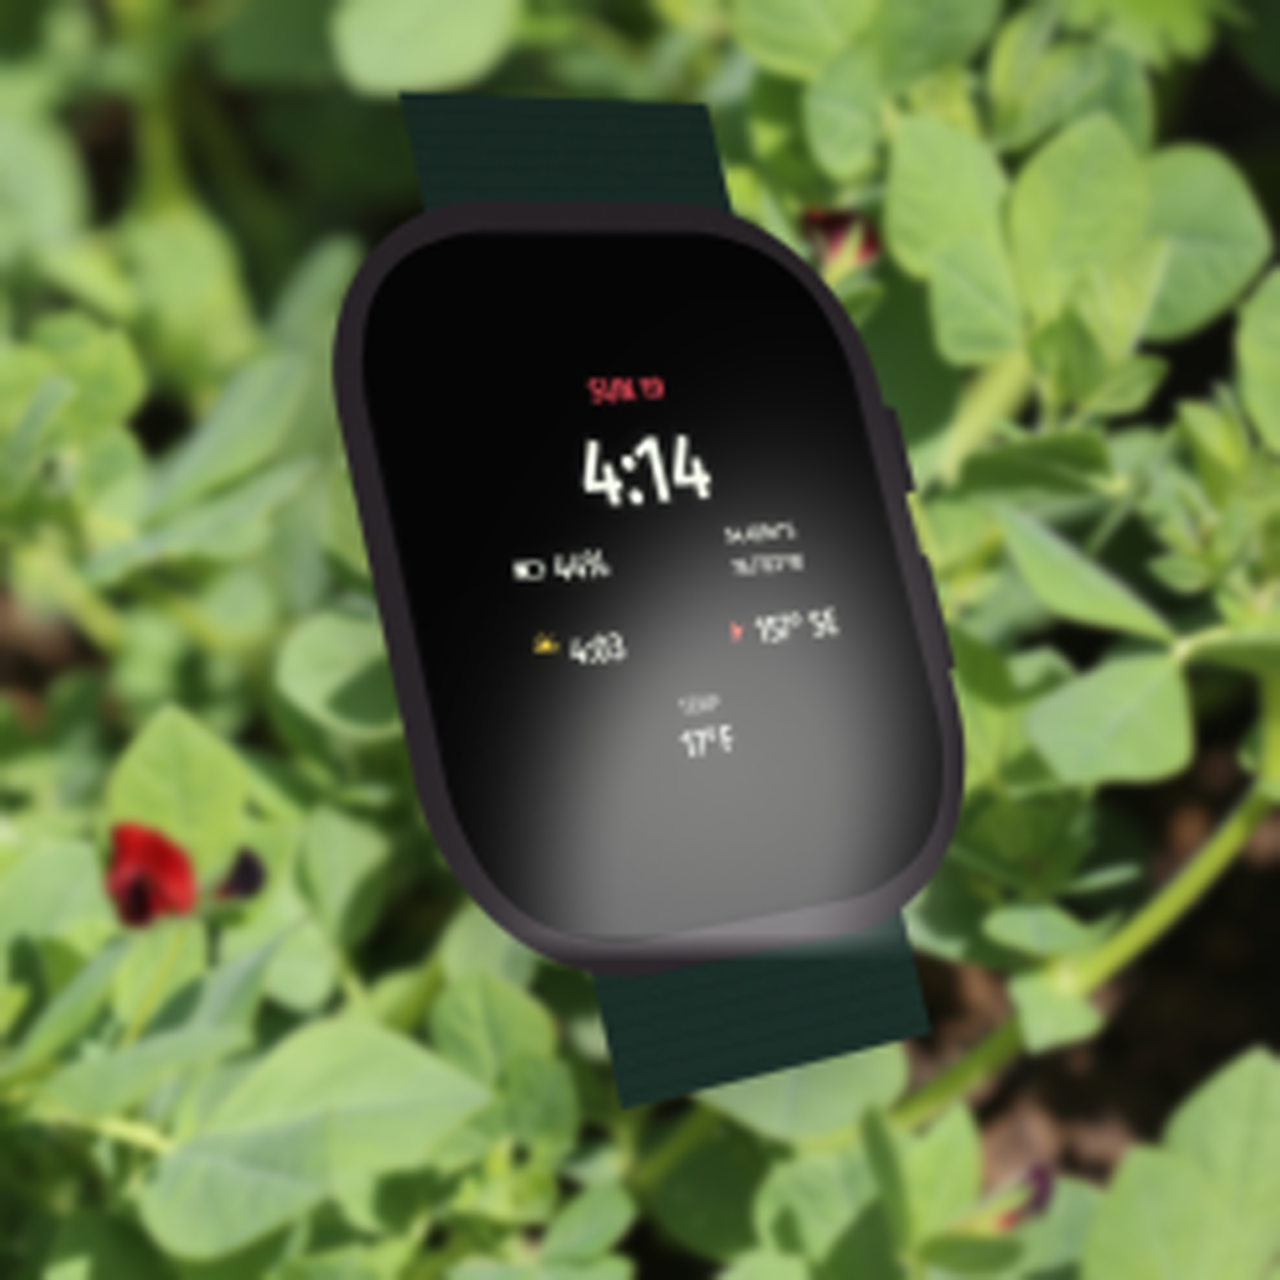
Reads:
{"hour": 4, "minute": 14}
